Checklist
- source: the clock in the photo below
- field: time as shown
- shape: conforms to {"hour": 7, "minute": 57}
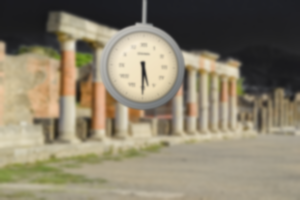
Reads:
{"hour": 5, "minute": 30}
